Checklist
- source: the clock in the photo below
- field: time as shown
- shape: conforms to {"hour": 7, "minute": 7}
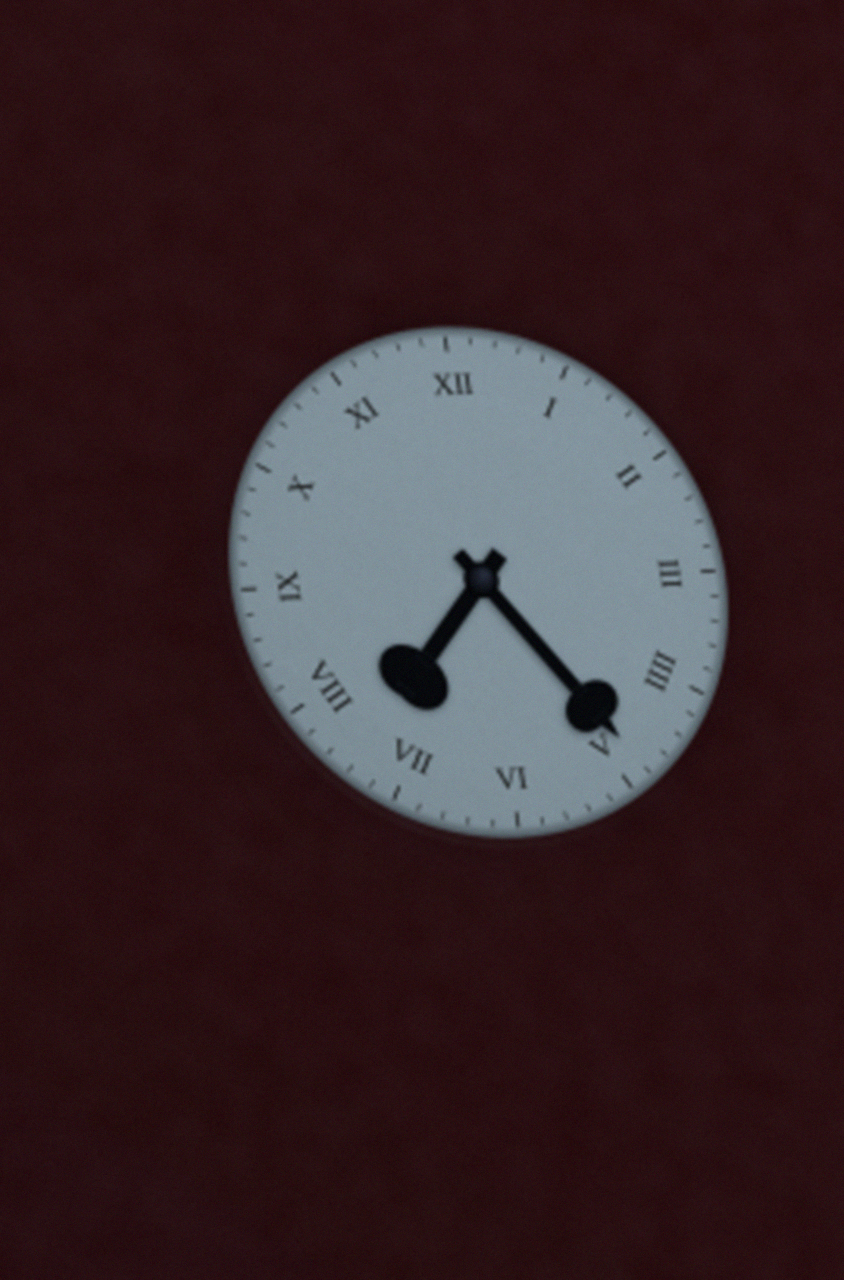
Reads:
{"hour": 7, "minute": 24}
